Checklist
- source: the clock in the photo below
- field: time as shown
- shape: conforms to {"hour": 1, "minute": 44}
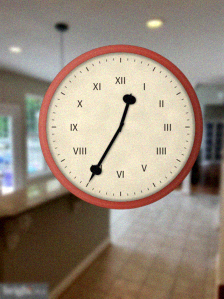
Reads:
{"hour": 12, "minute": 35}
